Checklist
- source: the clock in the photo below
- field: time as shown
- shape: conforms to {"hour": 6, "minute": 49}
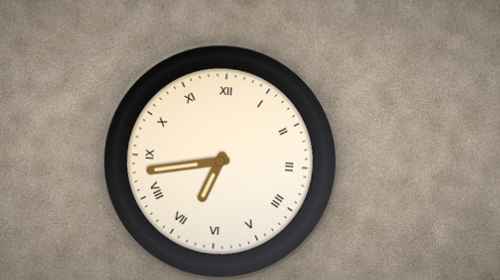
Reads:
{"hour": 6, "minute": 43}
